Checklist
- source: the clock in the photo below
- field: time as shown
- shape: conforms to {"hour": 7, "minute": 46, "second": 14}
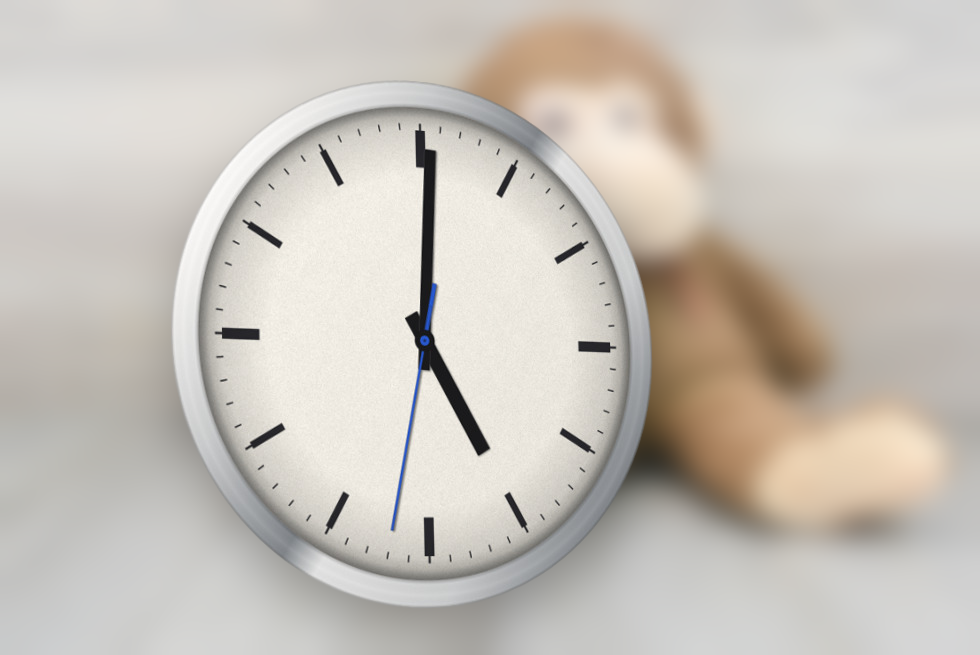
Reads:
{"hour": 5, "minute": 0, "second": 32}
